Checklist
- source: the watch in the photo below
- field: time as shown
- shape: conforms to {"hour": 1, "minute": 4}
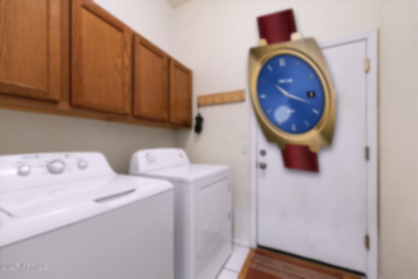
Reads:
{"hour": 10, "minute": 18}
